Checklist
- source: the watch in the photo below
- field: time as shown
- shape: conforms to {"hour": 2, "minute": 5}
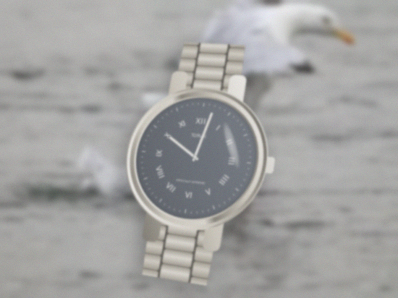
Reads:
{"hour": 10, "minute": 2}
